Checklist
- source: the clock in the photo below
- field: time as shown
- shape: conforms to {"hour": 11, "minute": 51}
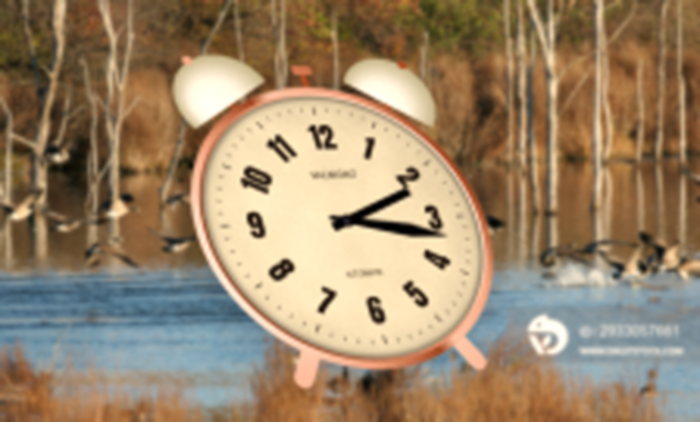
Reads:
{"hour": 2, "minute": 17}
